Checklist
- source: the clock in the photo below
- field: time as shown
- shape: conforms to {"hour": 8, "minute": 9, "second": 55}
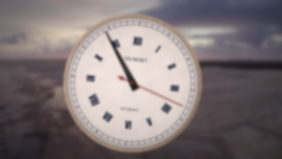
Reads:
{"hour": 10, "minute": 54, "second": 18}
